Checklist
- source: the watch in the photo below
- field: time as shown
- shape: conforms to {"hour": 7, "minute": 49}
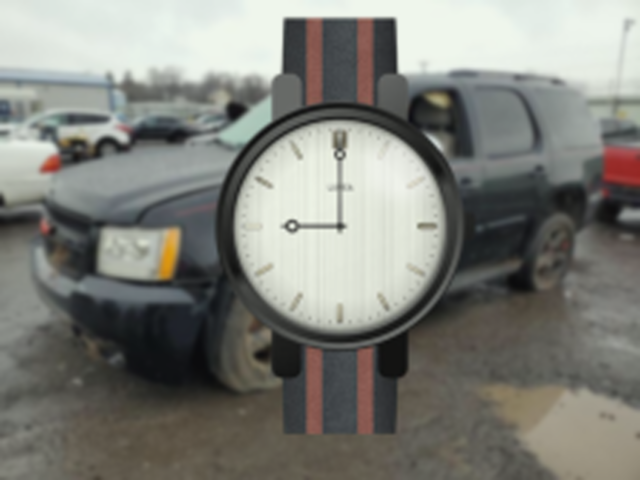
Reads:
{"hour": 9, "minute": 0}
